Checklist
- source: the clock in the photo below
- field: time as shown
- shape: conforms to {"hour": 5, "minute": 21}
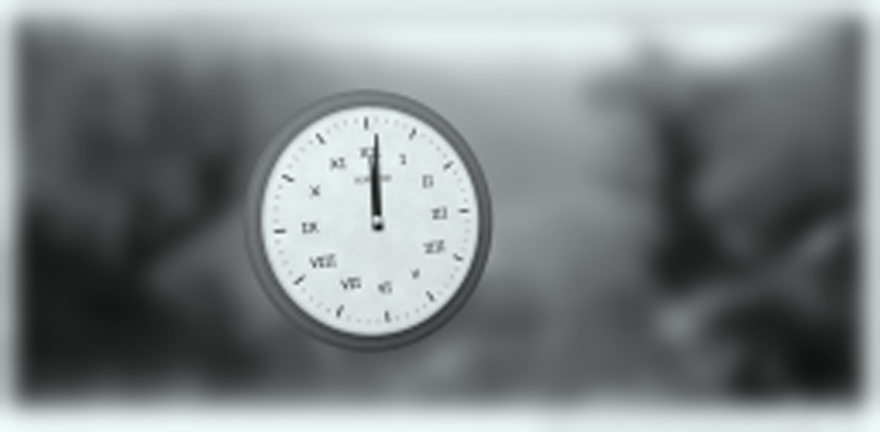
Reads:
{"hour": 12, "minute": 1}
